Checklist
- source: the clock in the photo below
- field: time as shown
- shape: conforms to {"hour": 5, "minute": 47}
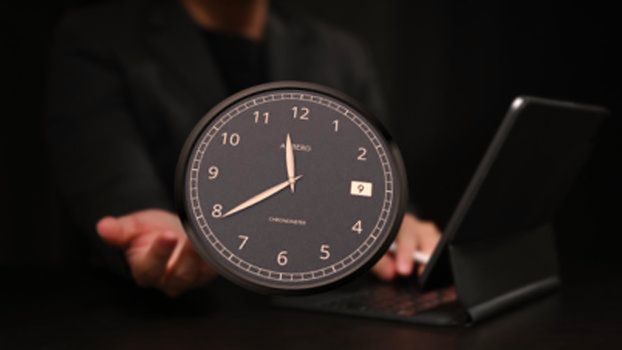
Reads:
{"hour": 11, "minute": 39}
